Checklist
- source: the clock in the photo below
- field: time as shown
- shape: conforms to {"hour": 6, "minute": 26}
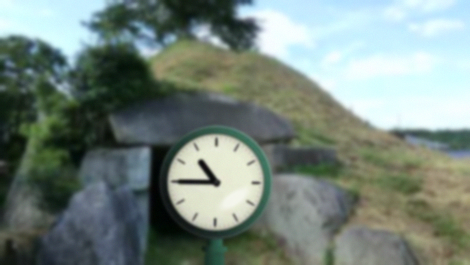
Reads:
{"hour": 10, "minute": 45}
